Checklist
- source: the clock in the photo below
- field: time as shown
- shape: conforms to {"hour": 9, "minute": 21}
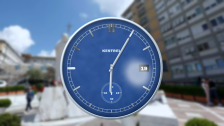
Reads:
{"hour": 6, "minute": 5}
